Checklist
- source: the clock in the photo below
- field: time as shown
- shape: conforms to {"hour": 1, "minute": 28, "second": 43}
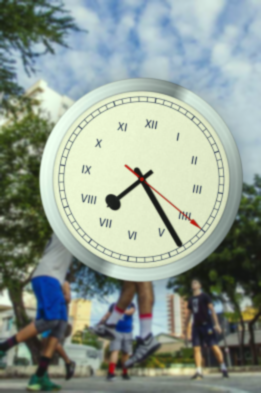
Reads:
{"hour": 7, "minute": 23, "second": 20}
